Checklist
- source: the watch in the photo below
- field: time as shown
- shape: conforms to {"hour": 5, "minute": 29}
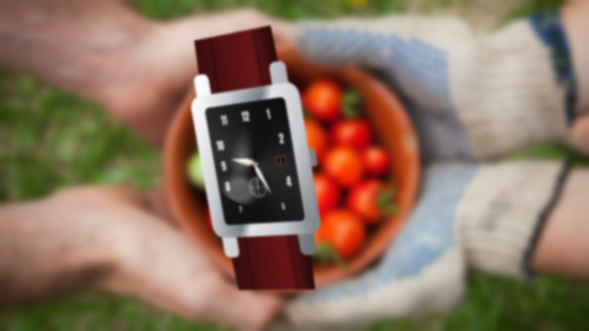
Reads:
{"hour": 9, "minute": 26}
